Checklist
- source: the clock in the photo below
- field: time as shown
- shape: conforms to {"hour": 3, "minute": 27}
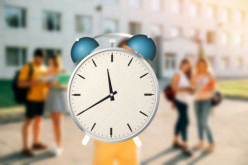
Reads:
{"hour": 11, "minute": 40}
